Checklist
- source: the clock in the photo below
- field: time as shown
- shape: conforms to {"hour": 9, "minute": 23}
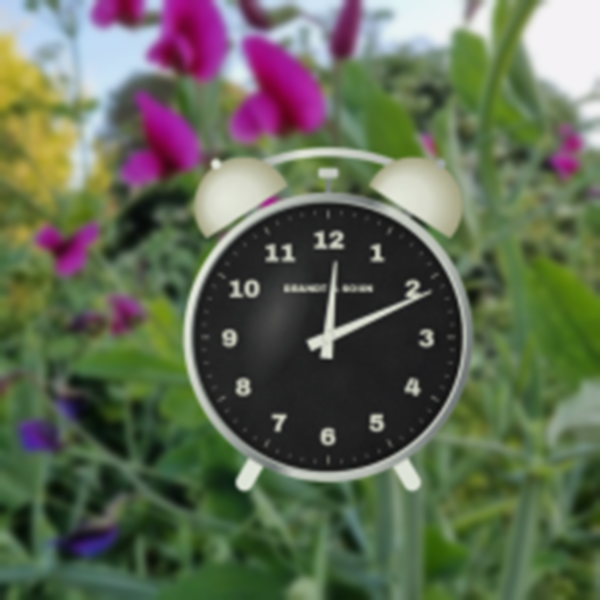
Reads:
{"hour": 12, "minute": 11}
